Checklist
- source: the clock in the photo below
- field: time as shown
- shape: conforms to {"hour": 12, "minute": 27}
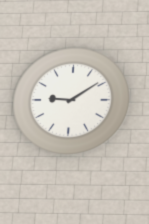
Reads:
{"hour": 9, "minute": 9}
